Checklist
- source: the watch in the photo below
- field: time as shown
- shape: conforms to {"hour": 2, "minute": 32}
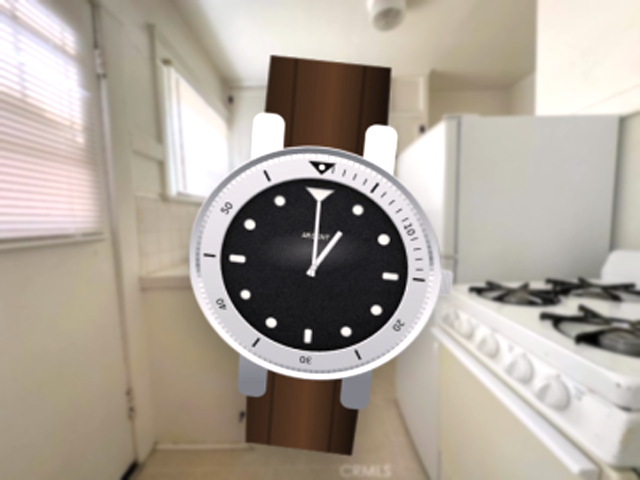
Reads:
{"hour": 1, "minute": 0}
